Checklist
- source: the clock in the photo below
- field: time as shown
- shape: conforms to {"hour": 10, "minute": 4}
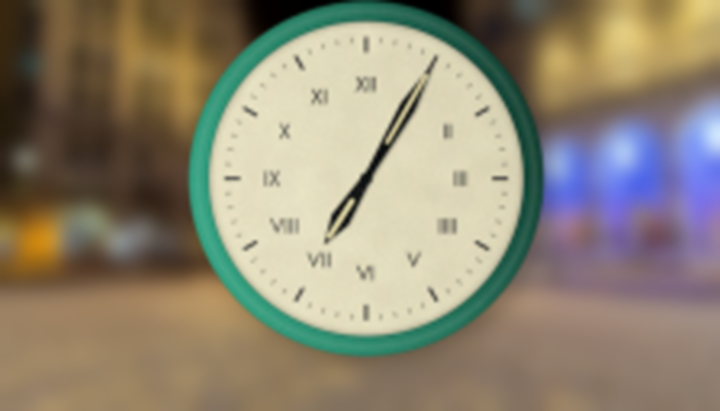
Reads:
{"hour": 7, "minute": 5}
